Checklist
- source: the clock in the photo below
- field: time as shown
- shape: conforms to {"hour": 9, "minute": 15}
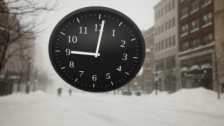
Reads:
{"hour": 9, "minute": 1}
